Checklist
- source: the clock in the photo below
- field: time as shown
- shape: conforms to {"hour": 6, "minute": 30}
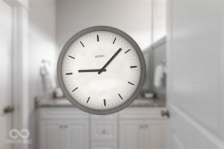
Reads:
{"hour": 9, "minute": 8}
